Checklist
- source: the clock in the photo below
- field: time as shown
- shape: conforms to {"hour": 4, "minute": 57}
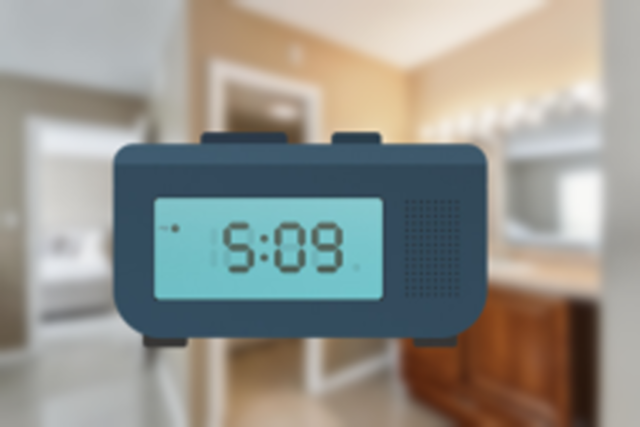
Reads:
{"hour": 5, "minute": 9}
